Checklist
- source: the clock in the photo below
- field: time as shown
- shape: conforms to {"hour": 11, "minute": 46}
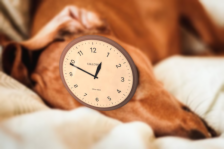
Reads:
{"hour": 12, "minute": 49}
